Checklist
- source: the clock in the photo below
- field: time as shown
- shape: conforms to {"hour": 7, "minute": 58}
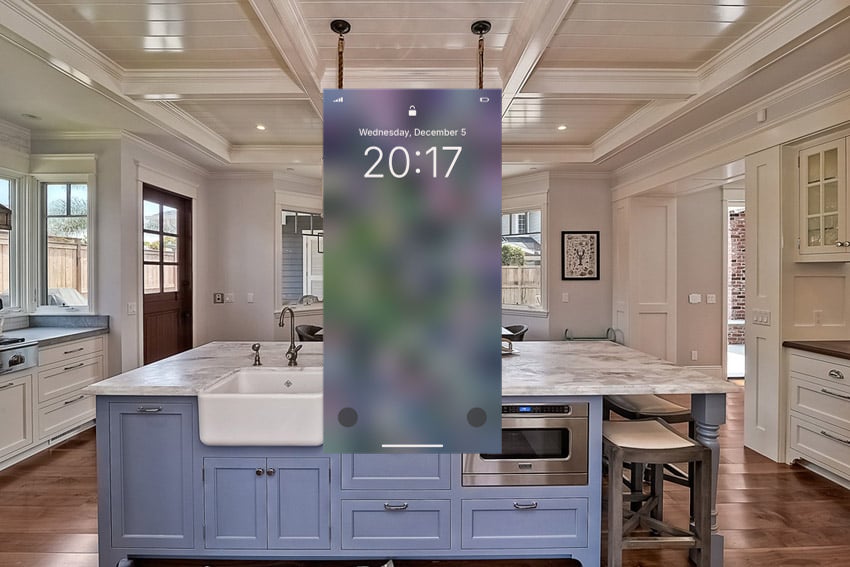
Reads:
{"hour": 20, "minute": 17}
